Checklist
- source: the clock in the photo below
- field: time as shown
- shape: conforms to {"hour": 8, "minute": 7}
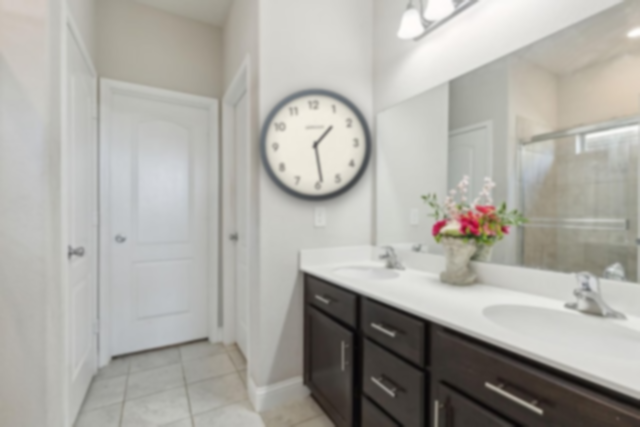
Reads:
{"hour": 1, "minute": 29}
